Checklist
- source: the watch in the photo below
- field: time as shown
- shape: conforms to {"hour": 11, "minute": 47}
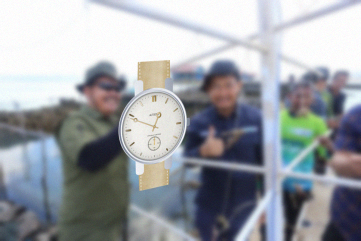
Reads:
{"hour": 12, "minute": 49}
